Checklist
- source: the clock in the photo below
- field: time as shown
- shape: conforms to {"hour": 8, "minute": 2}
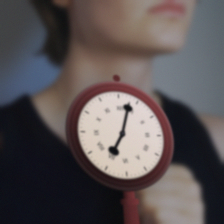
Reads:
{"hour": 7, "minute": 3}
